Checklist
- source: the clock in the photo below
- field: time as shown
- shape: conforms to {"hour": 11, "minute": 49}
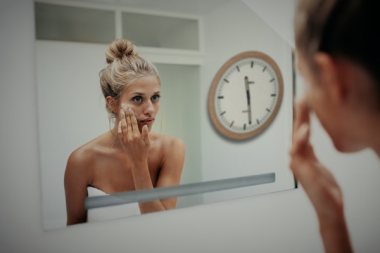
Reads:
{"hour": 11, "minute": 28}
